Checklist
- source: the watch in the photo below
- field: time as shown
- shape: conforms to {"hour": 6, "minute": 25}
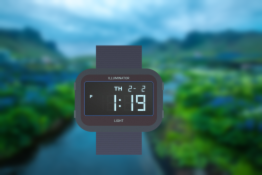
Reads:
{"hour": 1, "minute": 19}
